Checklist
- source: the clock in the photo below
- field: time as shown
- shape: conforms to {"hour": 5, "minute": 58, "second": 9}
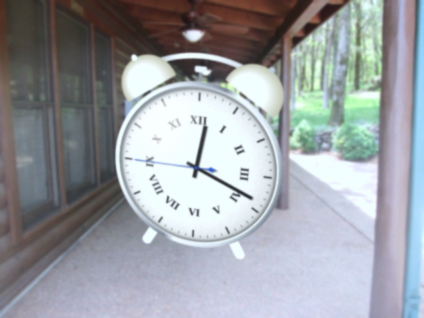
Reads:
{"hour": 12, "minute": 18, "second": 45}
